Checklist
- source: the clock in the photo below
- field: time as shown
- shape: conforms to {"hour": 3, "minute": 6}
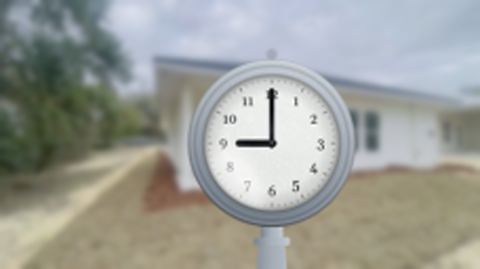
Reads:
{"hour": 9, "minute": 0}
